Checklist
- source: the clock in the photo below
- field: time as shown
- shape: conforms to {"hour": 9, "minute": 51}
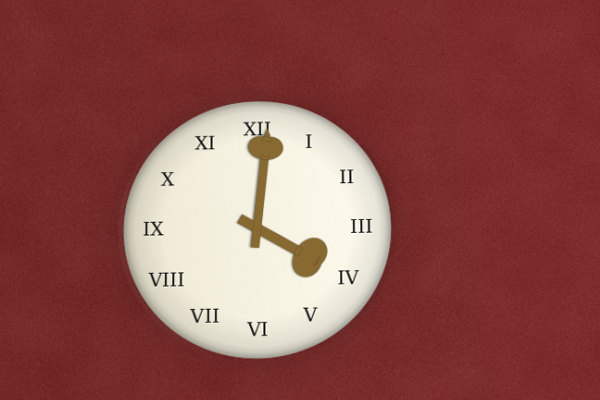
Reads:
{"hour": 4, "minute": 1}
